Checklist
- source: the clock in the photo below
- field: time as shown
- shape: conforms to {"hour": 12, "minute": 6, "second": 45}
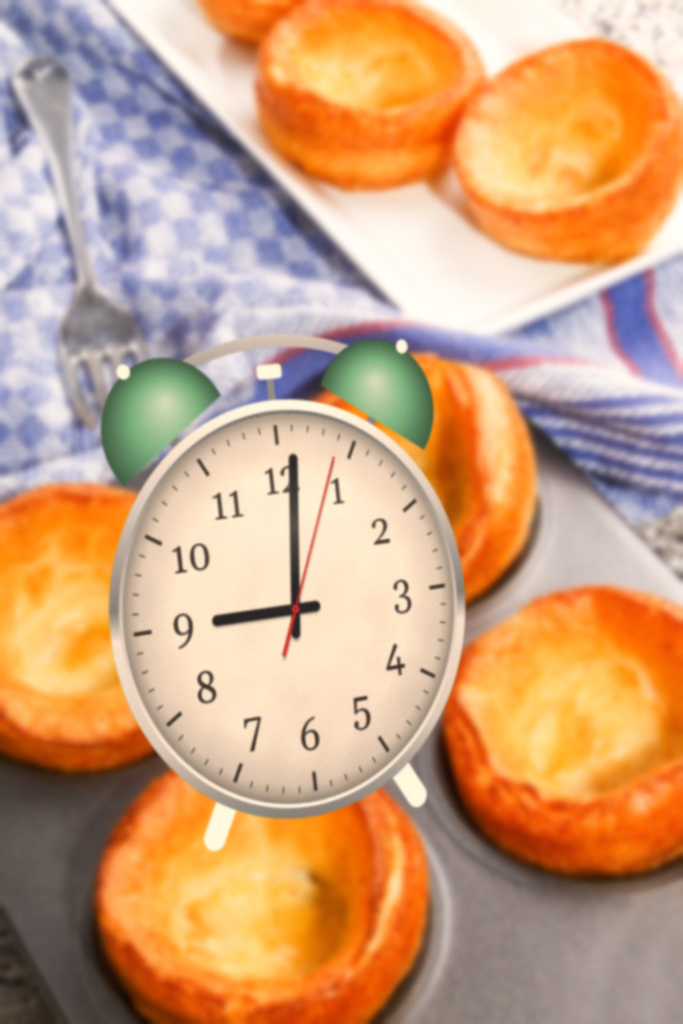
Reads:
{"hour": 9, "minute": 1, "second": 4}
